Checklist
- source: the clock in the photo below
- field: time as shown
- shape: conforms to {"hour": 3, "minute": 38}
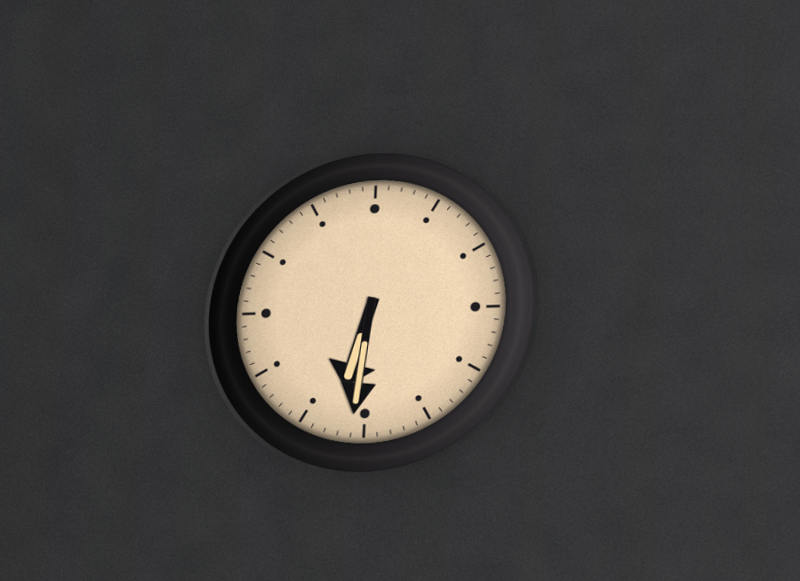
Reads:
{"hour": 6, "minute": 31}
